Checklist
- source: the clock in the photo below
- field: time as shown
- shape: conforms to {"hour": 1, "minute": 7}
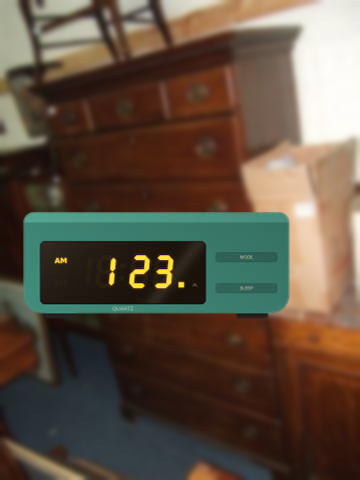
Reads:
{"hour": 1, "minute": 23}
